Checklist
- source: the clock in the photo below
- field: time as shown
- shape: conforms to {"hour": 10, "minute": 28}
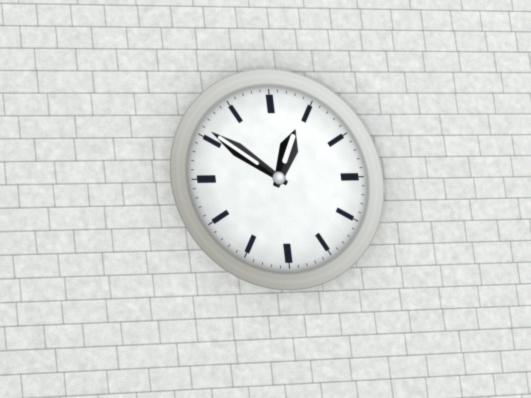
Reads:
{"hour": 12, "minute": 51}
